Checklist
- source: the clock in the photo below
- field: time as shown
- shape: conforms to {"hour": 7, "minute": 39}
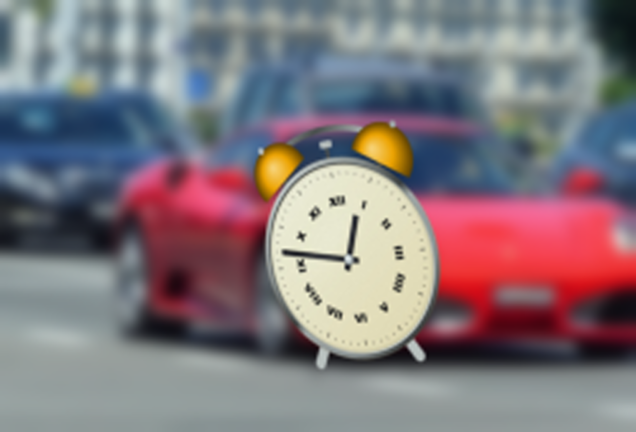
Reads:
{"hour": 12, "minute": 47}
